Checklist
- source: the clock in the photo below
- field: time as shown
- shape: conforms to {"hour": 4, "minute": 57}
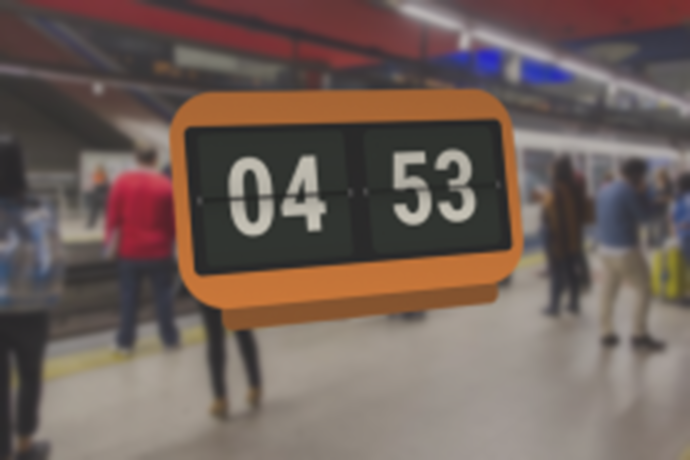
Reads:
{"hour": 4, "minute": 53}
